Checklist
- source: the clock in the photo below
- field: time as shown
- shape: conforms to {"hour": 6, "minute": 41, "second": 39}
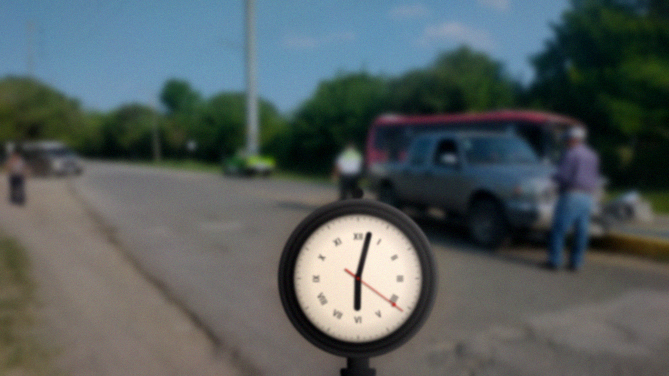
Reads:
{"hour": 6, "minute": 2, "second": 21}
